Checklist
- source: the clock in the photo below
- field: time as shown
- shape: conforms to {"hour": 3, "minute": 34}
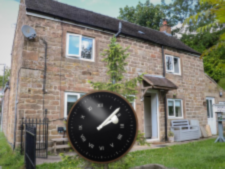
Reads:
{"hour": 2, "minute": 8}
